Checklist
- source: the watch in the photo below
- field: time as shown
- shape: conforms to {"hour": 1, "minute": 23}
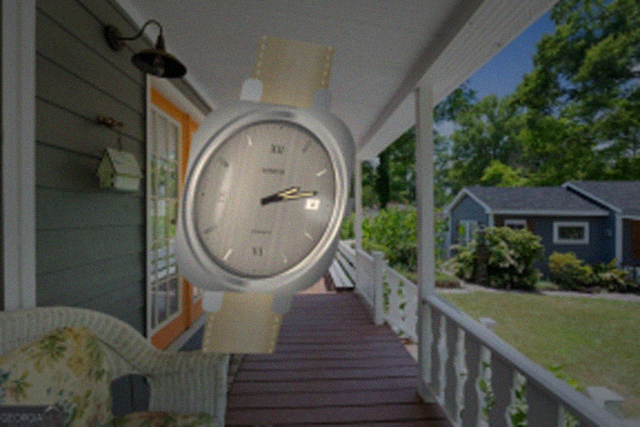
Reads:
{"hour": 2, "minute": 13}
